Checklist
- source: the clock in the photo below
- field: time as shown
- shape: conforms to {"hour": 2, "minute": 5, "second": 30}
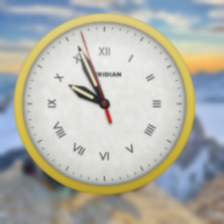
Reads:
{"hour": 9, "minute": 55, "second": 57}
